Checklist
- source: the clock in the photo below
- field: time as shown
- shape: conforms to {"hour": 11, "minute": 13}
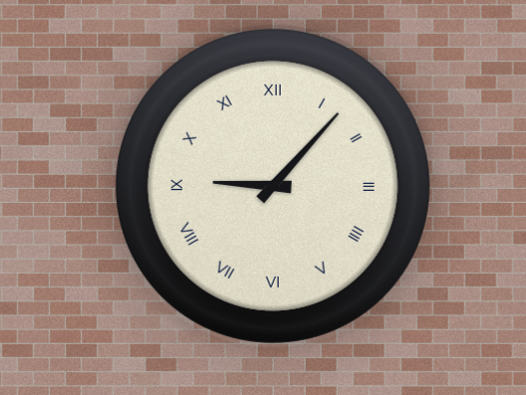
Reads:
{"hour": 9, "minute": 7}
